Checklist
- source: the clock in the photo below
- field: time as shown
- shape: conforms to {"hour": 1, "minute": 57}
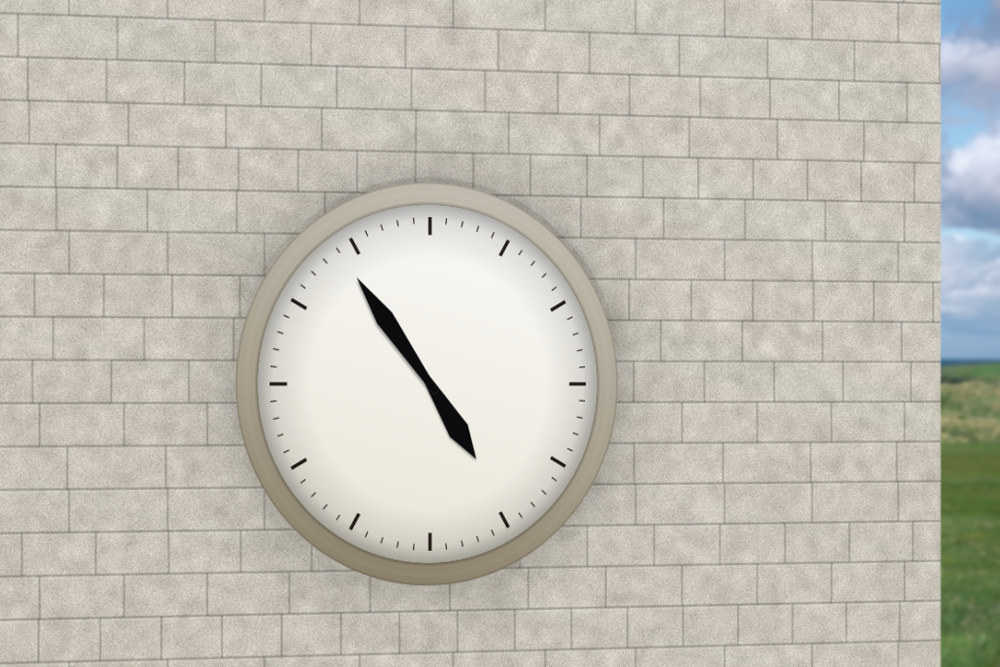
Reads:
{"hour": 4, "minute": 54}
